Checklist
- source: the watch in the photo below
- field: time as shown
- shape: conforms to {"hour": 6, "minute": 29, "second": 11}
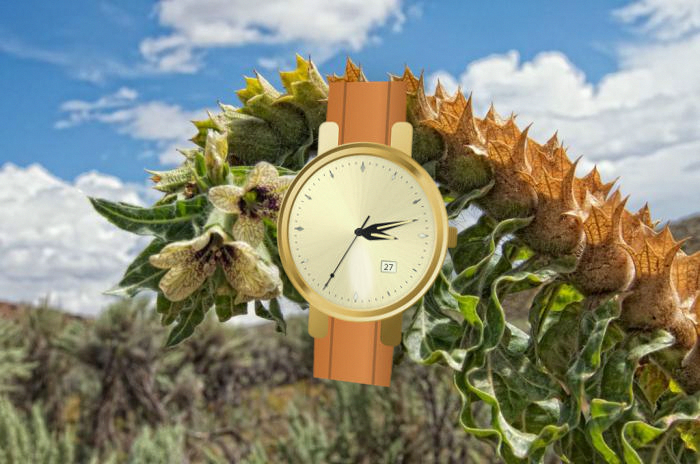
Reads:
{"hour": 3, "minute": 12, "second": 35}
